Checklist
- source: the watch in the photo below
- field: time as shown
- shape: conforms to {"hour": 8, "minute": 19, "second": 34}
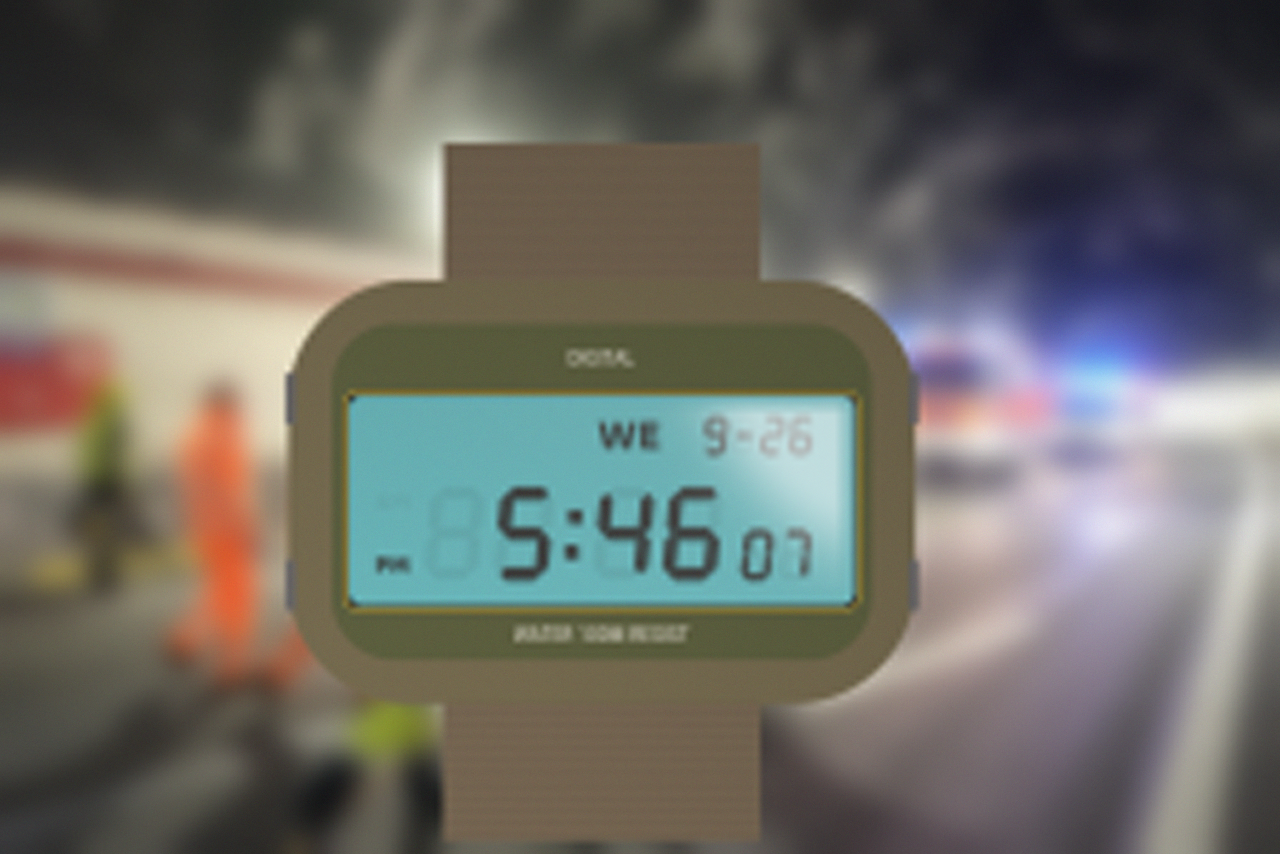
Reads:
{"hour": 5, "minute": 46, "second": 7}
